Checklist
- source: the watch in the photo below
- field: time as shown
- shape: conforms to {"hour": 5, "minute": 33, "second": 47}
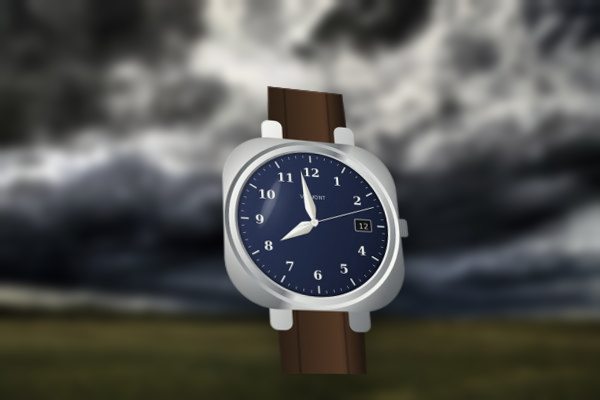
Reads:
{"hour": 7, "minute": 58, "second": 12}
